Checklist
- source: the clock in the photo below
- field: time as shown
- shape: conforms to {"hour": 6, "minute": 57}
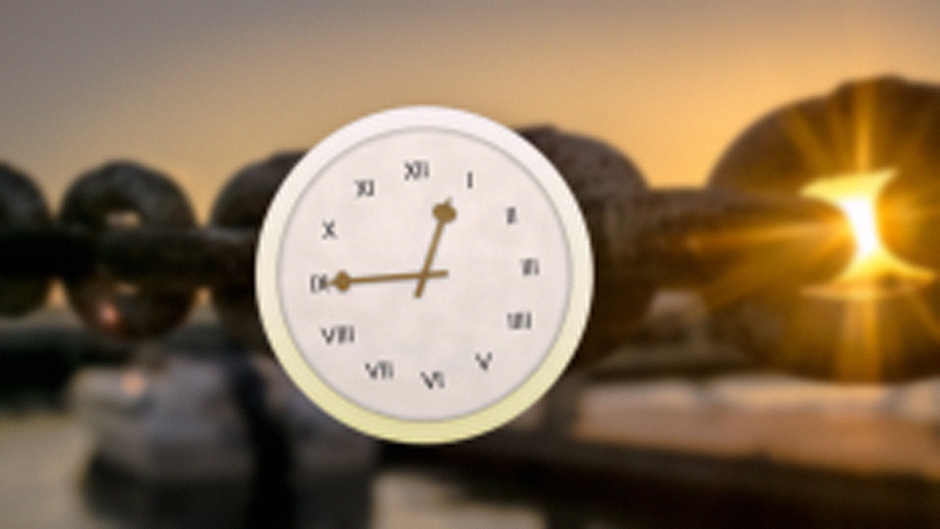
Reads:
{"hour": 12, "minute": 45}
